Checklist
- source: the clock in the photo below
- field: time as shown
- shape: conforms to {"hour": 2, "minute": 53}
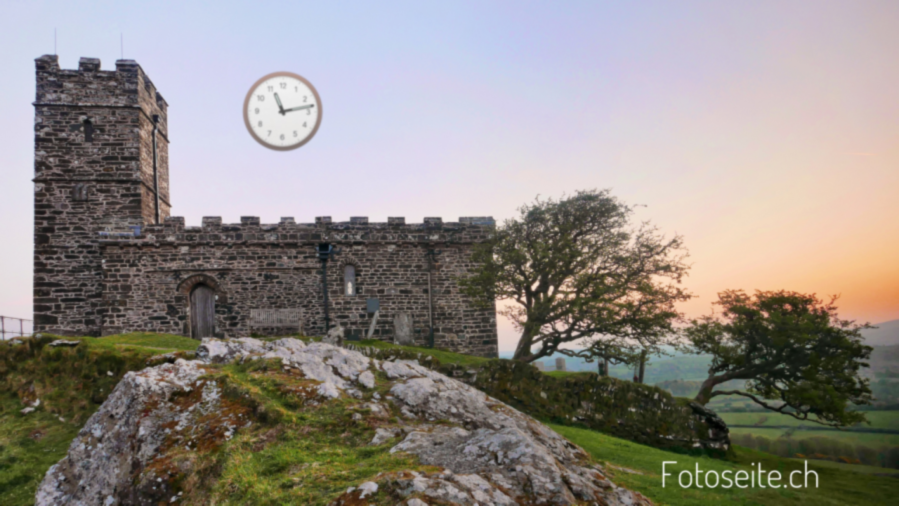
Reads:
{"hour": 11, "minute": 13}
